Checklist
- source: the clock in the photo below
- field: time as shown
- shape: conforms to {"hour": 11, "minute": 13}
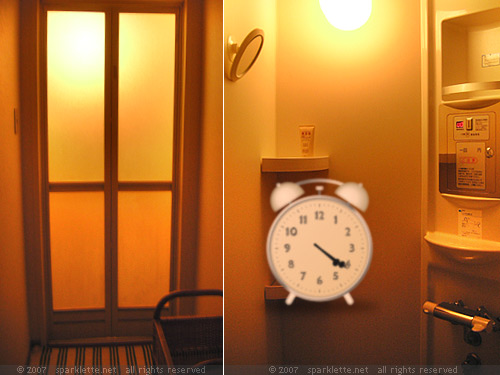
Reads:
{"hour": 4, "minute": 21}
